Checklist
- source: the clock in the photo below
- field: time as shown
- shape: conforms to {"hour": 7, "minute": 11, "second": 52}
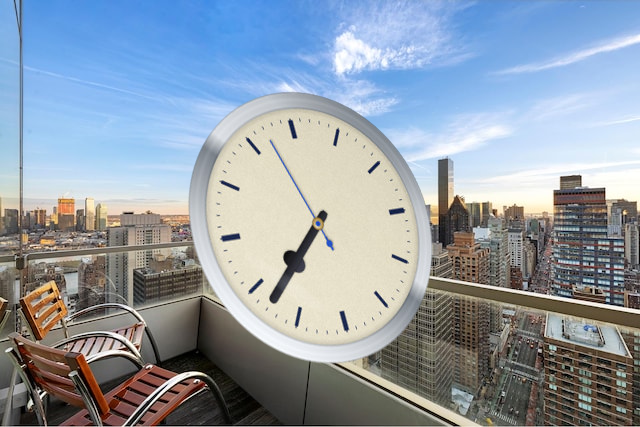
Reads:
{"hour": 7, "minute": 37, "second": 57}
